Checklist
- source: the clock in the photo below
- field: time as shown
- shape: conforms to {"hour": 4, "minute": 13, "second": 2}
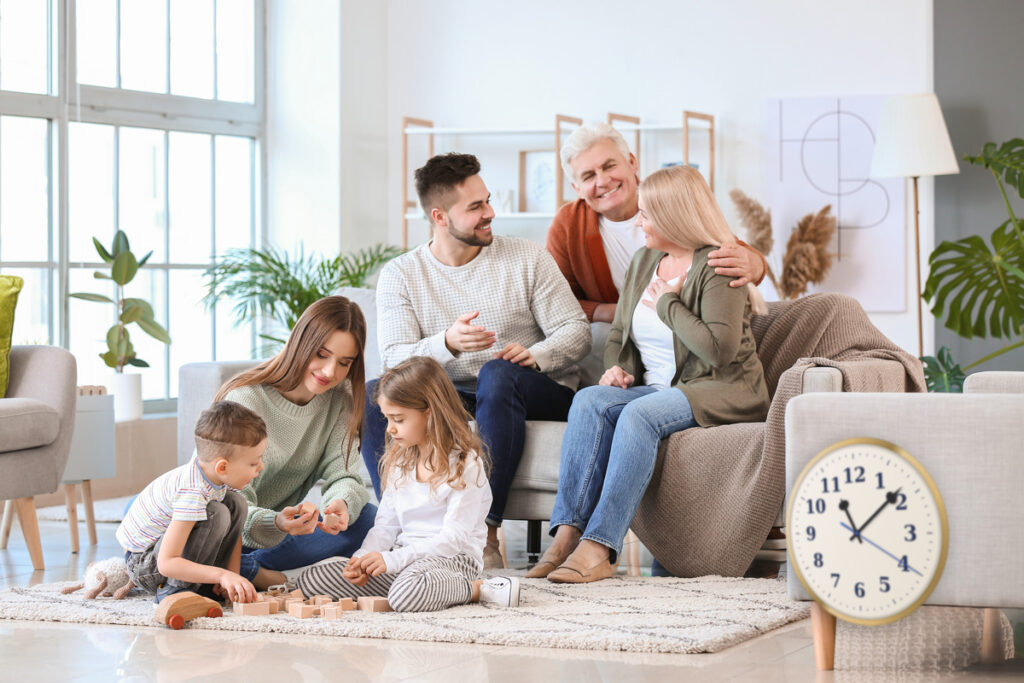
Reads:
{"hour": 11, "minute": 8, "second": 20}
